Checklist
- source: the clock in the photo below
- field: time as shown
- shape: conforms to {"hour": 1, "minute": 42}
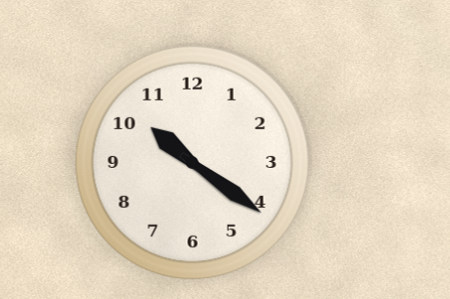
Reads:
{"hour": 10, "minute": 21}
